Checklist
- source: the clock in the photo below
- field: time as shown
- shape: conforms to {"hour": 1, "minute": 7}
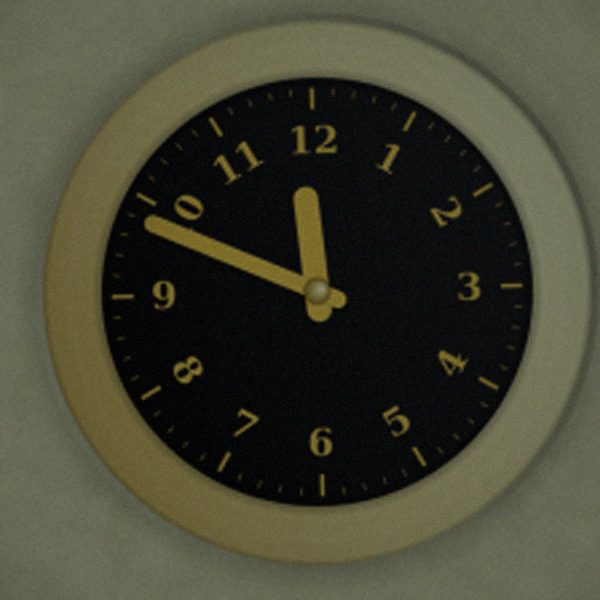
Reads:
{"hour": 11, "minute": 49}
